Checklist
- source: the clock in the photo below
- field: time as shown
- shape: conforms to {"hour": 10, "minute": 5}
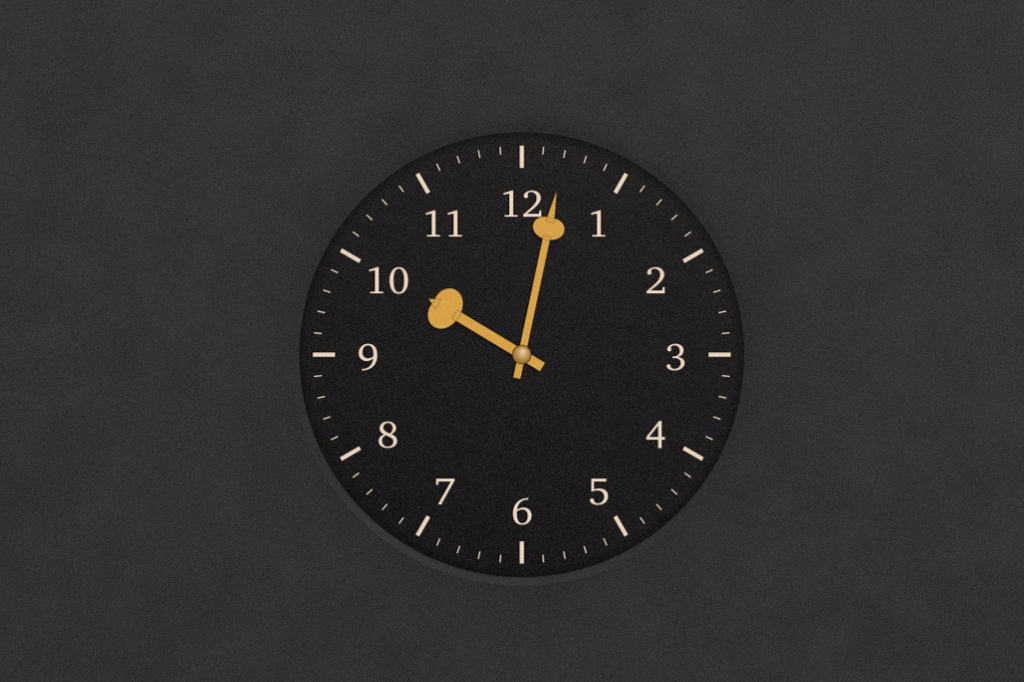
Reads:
{"hour": 10, "minute": 2}
